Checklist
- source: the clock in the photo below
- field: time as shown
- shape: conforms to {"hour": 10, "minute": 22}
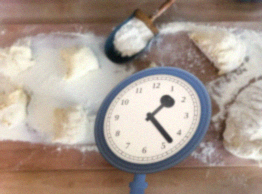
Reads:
{"hour": 1, "minute": 23}
